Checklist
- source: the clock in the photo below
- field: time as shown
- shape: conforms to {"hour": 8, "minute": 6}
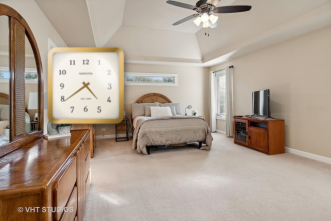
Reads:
{"hour": 4, "minute": 39}
